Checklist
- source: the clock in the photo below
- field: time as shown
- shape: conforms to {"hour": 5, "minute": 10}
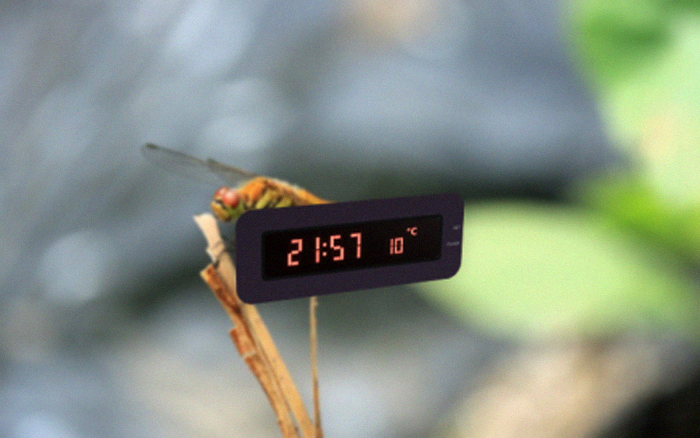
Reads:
{"hour": 21, "minute": 57}
